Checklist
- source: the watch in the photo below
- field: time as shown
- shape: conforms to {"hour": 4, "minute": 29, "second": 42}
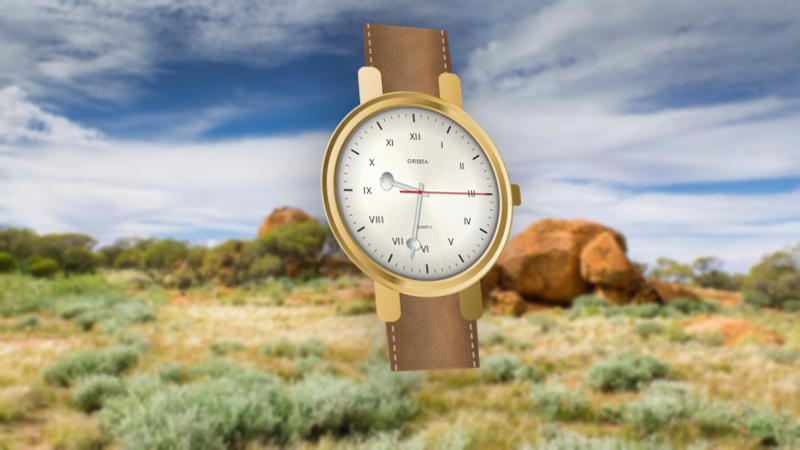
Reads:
{"hour": 9, "minute": 32, "second": 15}
